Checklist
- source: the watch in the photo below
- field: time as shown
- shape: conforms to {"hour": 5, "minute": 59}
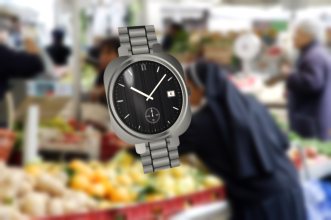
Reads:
{"hour": 10, "minute": 8}
